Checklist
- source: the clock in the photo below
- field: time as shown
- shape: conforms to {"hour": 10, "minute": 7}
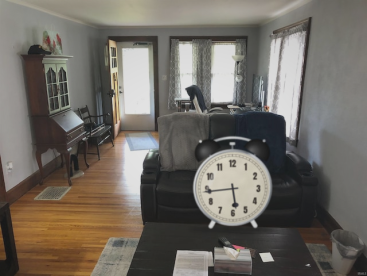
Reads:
{"hour": 5, "minute": 44}
